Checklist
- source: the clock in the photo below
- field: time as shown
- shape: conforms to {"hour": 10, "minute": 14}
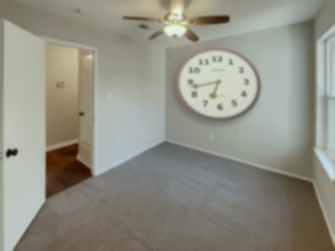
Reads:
{"hour": 6, "minute": 43}
